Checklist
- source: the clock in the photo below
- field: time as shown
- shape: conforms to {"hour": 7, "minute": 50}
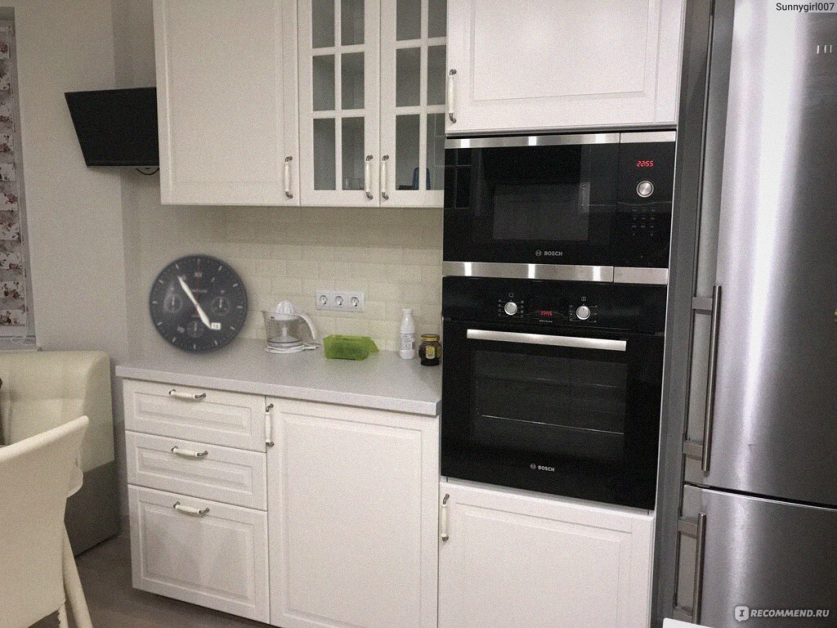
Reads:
{"hour": 4, "minute": 54}
